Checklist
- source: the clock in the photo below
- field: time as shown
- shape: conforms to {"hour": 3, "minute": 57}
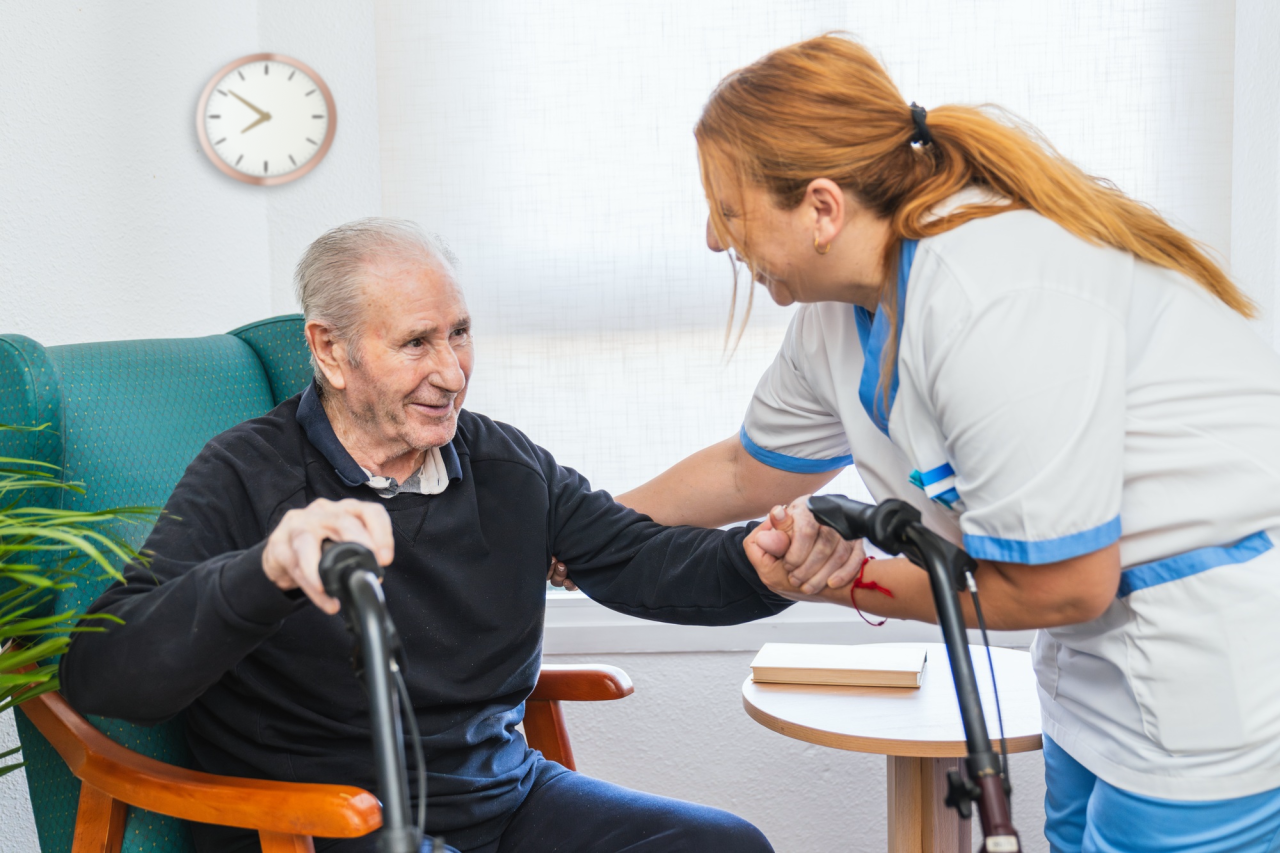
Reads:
{"hour": 7, "minute": 51}
